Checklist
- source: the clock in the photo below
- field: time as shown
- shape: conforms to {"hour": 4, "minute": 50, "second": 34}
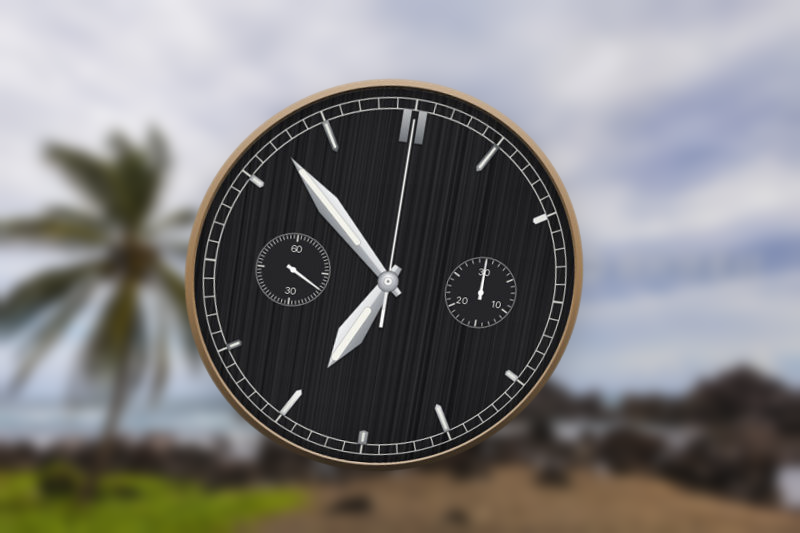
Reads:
{"hour": 6, "minute": 52, "second": 20}
